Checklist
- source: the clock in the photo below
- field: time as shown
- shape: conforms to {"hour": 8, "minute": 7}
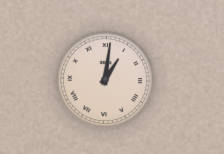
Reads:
{"hour": 1, "minute": 1}
